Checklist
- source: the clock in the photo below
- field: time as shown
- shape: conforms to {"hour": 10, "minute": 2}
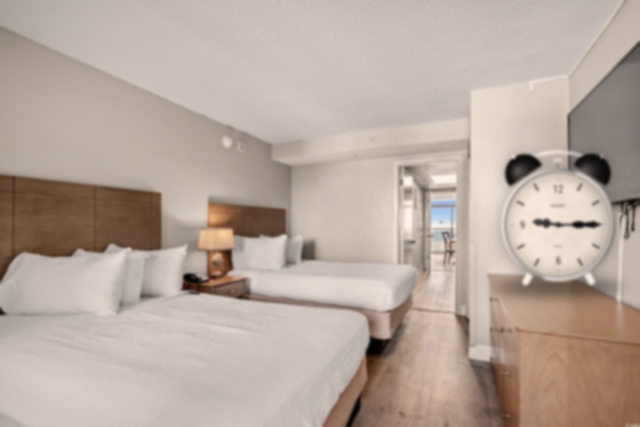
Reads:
{"hour": 9, "minute": 15}
